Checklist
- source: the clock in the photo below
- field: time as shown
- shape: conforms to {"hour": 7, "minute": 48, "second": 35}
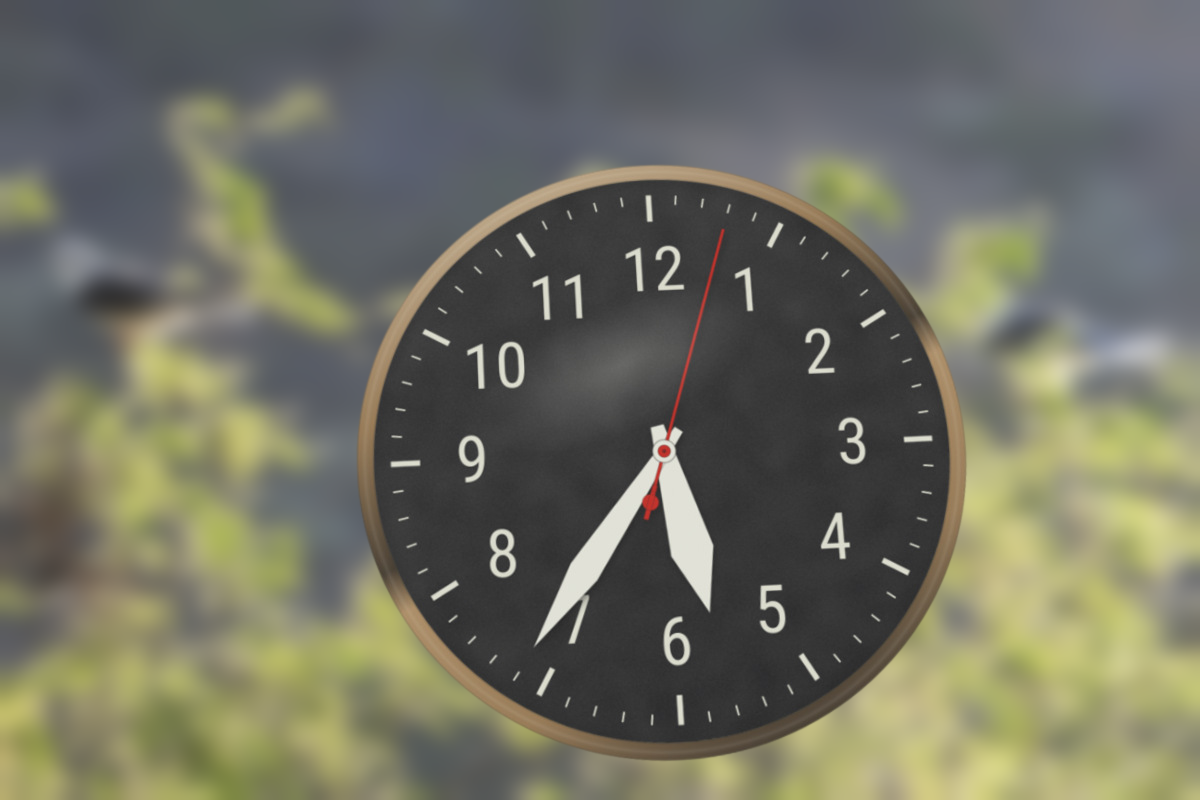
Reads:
{"hour": 5, "minute": 36, "second": 3}
